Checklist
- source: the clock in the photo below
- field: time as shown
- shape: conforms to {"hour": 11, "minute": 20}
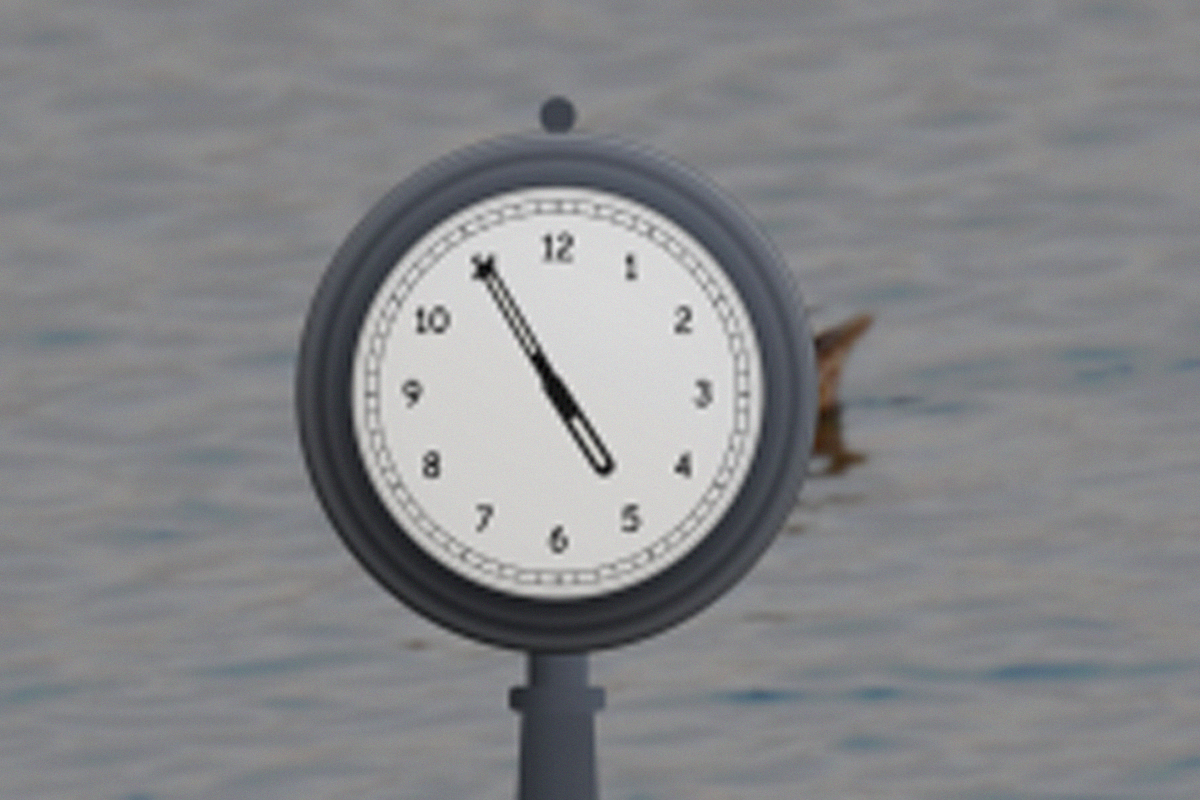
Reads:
{"hour": 4, "minute": 55}
